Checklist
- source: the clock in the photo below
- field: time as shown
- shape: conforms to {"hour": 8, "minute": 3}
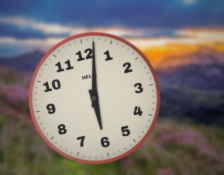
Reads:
{"hour": 6, "minute": 2}
